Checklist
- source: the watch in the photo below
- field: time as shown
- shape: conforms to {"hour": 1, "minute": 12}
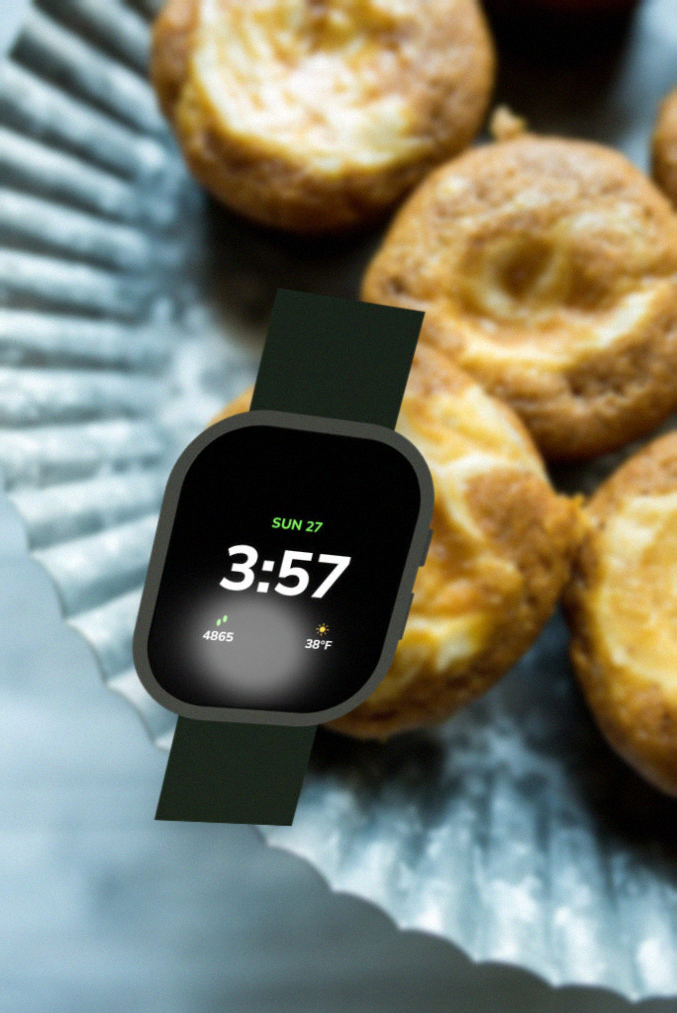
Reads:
{"hour": 3, "minute": 57}
